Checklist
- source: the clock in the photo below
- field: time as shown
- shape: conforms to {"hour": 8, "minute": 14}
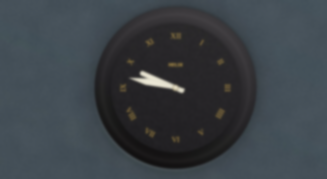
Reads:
{"hour": 9, "minute": 47}
